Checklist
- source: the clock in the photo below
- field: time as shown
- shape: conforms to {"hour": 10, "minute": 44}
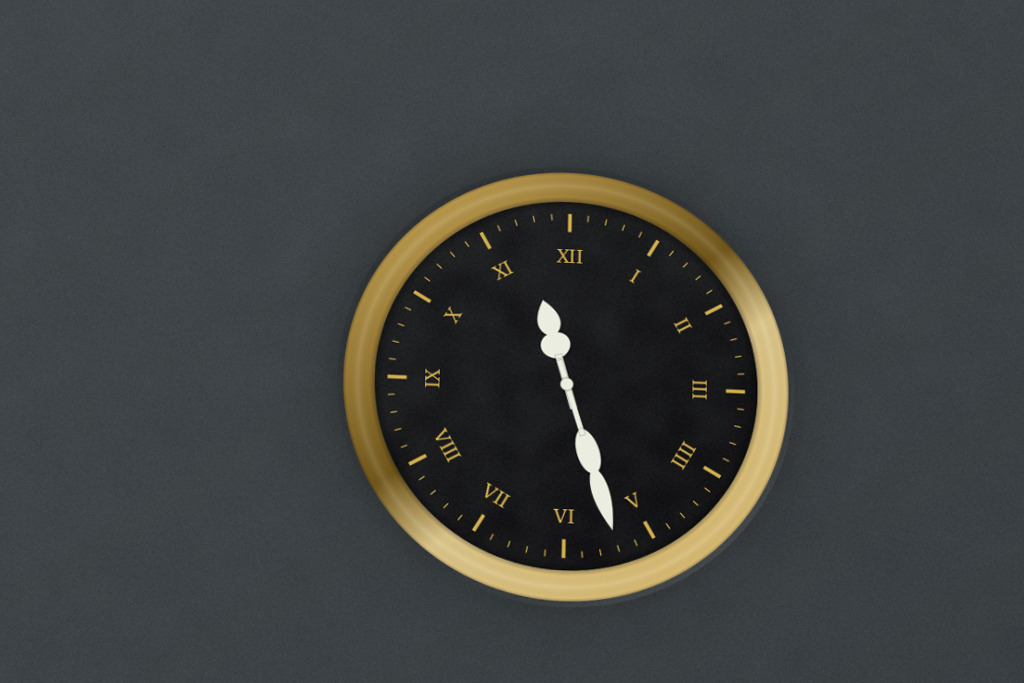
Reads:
{"hour": 11, "minute": 27}
